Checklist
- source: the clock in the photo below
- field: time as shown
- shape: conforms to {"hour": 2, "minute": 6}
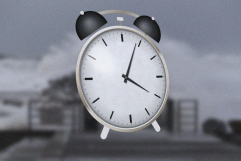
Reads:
{"hour": 4, "minute": 4}
